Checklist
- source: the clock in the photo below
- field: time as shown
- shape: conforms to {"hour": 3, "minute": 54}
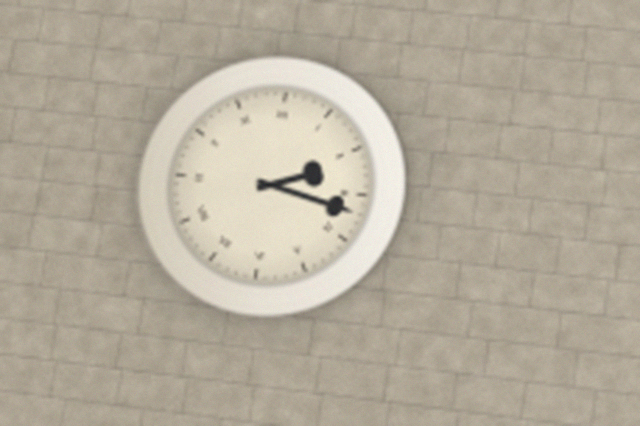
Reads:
{"hour": 2, "minute": 17}
